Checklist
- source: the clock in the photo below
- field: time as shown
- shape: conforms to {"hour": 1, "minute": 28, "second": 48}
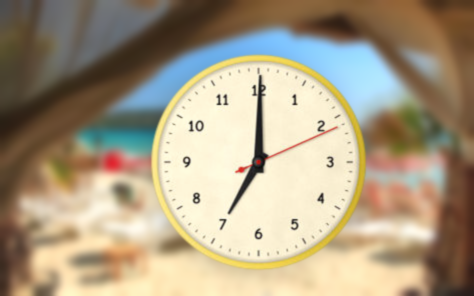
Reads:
{"hour": 7, "minute": 0, "second": 11}
